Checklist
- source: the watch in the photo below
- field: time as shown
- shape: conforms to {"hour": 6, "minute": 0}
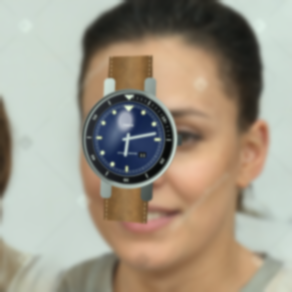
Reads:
{"hour": 6, "minute": 13}
